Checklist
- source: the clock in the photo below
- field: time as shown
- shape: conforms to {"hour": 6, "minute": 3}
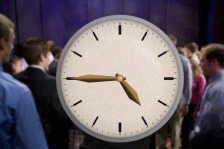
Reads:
{"hour": 4, "minute": 45}
